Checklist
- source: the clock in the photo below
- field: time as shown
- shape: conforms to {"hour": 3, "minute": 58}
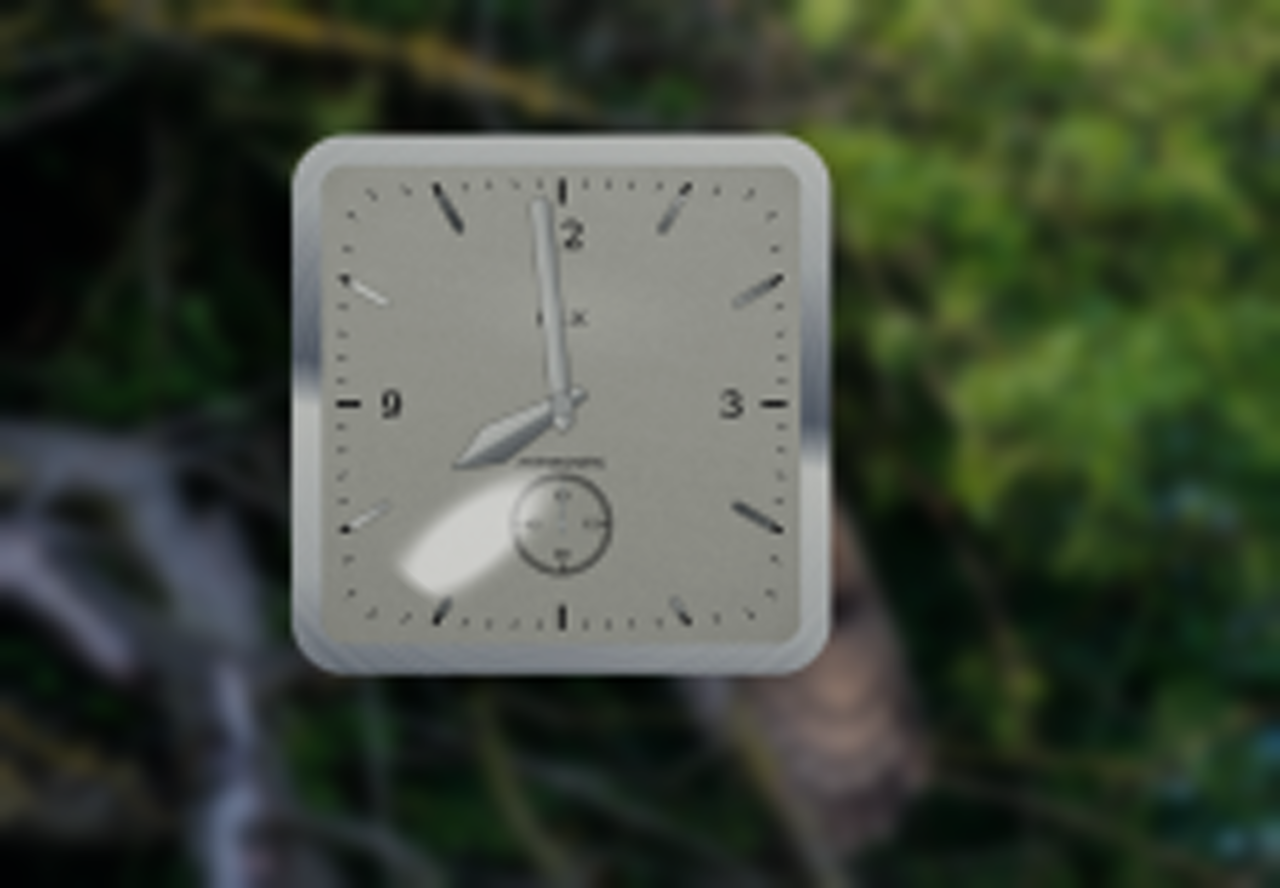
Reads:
{"hour": 7, "minute": 59}
